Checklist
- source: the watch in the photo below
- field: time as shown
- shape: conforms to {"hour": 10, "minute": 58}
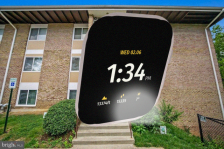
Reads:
{"hour": 1, "minute": 34}
